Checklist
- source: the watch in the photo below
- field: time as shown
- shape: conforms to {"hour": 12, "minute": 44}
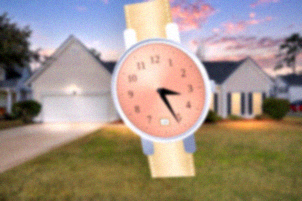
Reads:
{"hour": 3, "minute": 26}
